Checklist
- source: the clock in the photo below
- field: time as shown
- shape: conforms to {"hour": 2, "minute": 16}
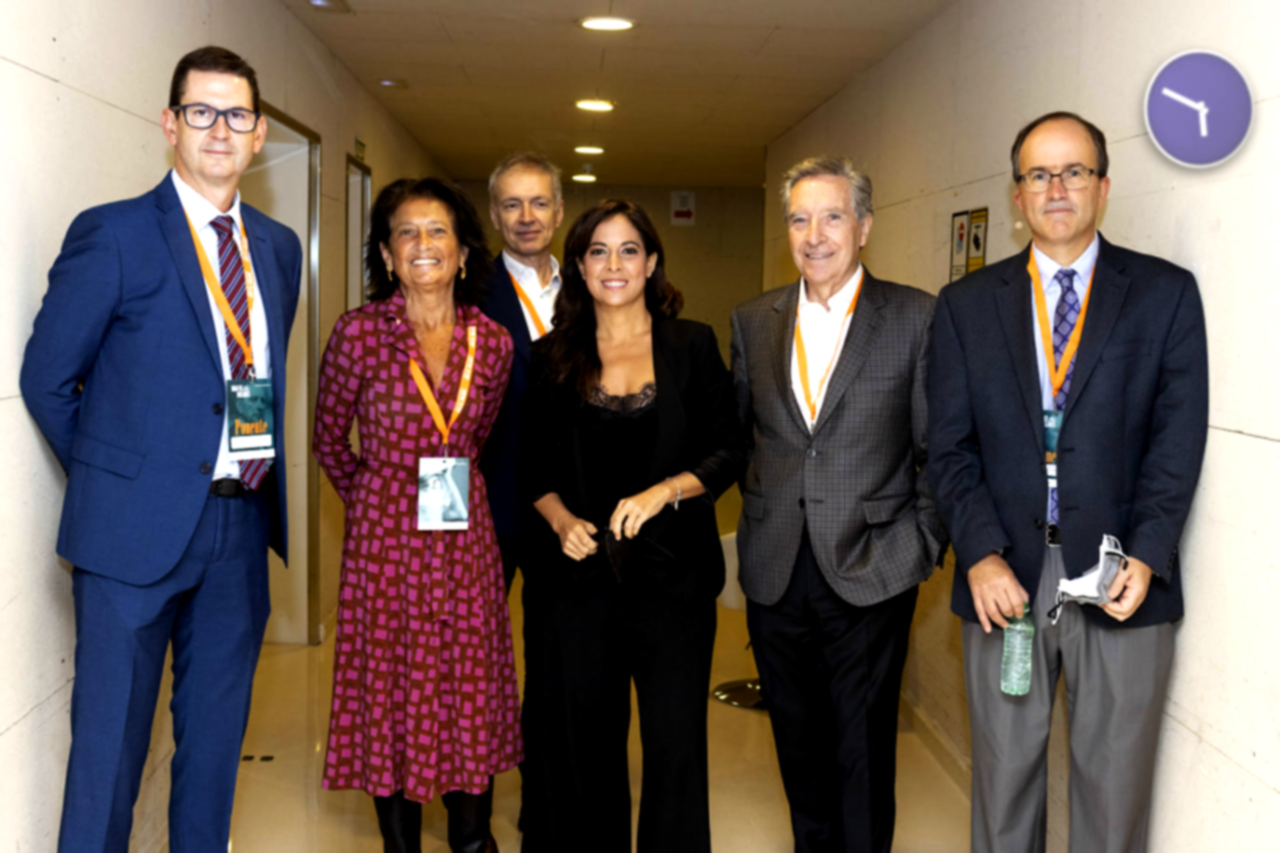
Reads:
{"hour": 5, "minute": 49}
